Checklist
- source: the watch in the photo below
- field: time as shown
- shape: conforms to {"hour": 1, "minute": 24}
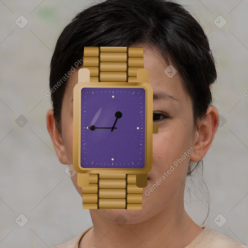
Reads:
{"hour": 12, "minute": 45}
